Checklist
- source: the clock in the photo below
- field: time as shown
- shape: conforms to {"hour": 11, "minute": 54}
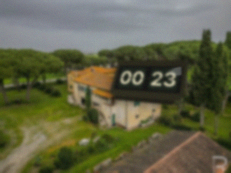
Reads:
{"hour": 0, "minute": 23}
